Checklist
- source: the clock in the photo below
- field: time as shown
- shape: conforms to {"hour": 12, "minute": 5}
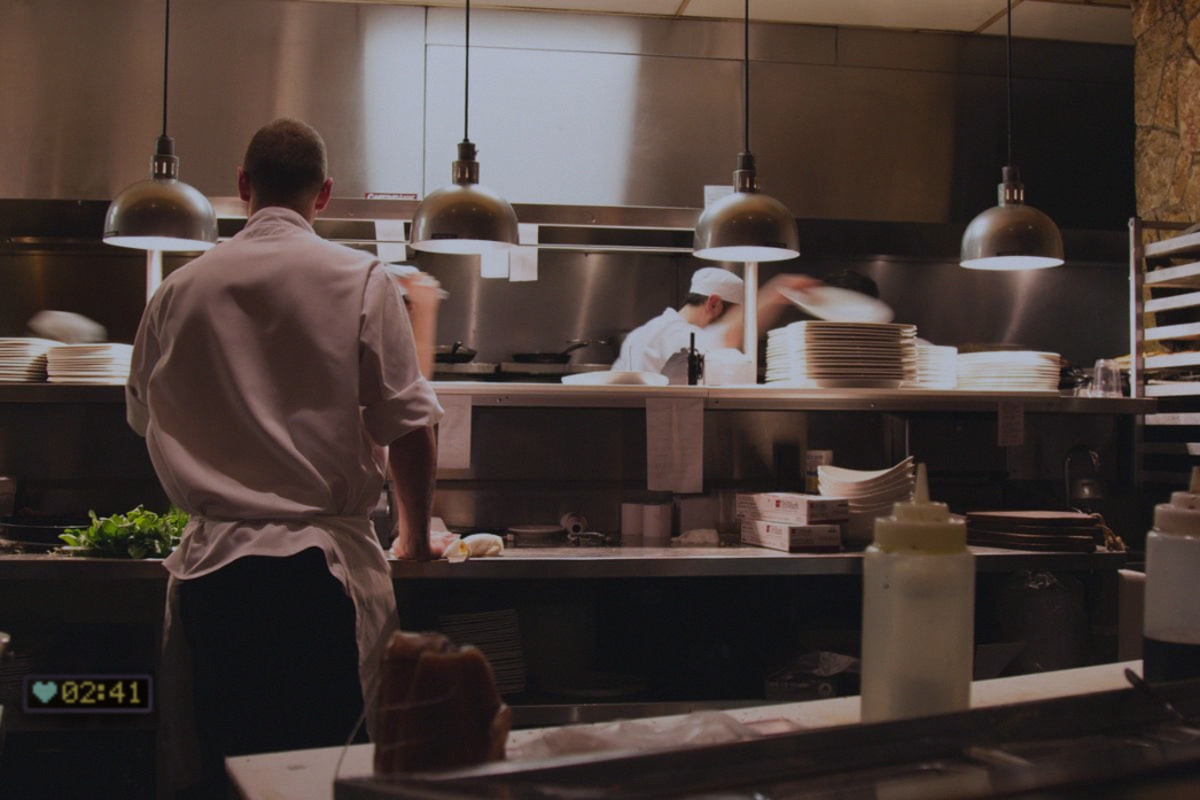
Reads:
{"hour": 2, "minute": 41}
